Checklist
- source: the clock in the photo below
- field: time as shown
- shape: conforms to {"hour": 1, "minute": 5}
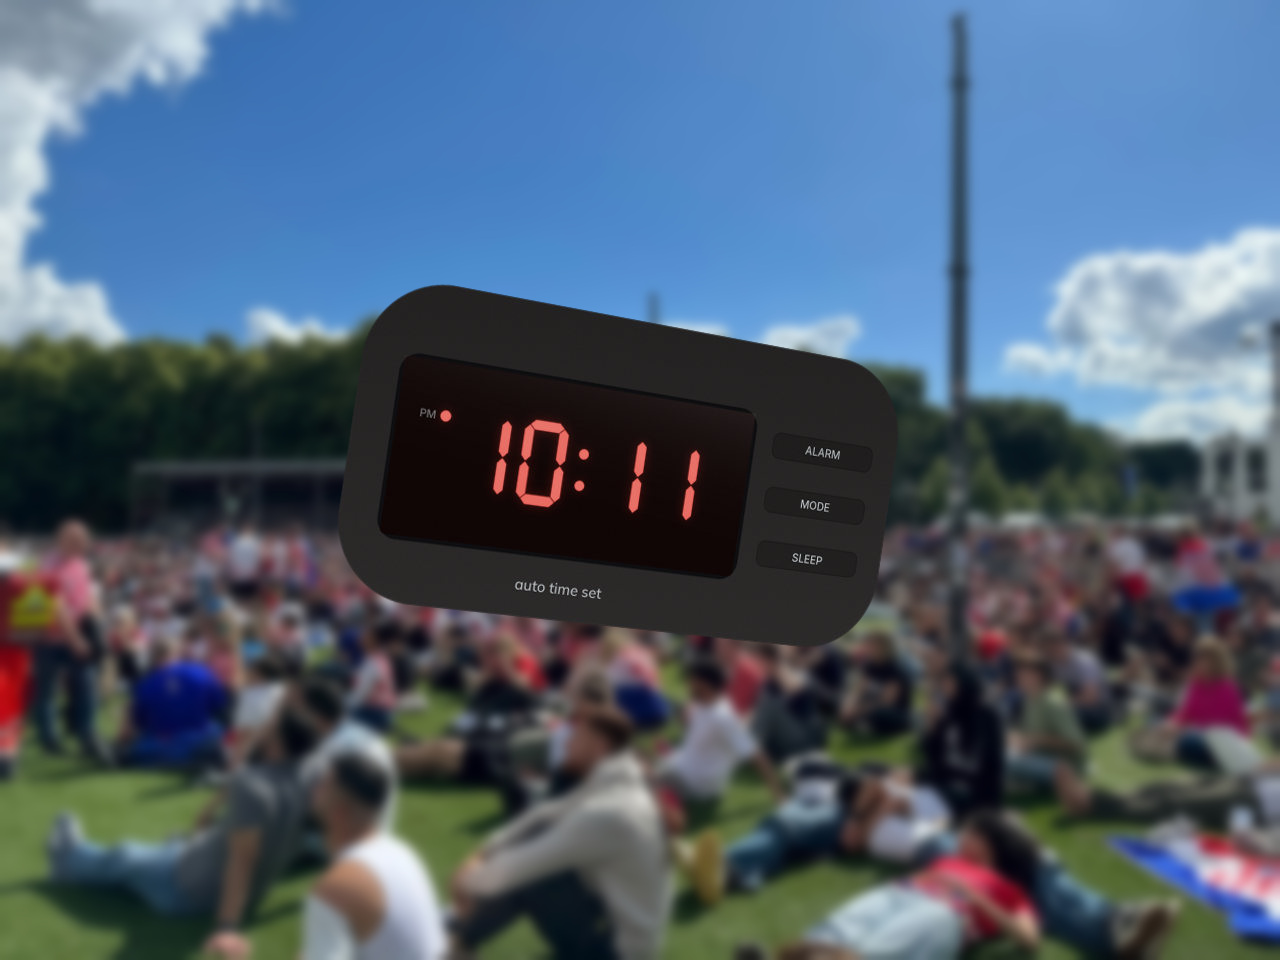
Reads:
{"hour": 10, "minute": 11}
